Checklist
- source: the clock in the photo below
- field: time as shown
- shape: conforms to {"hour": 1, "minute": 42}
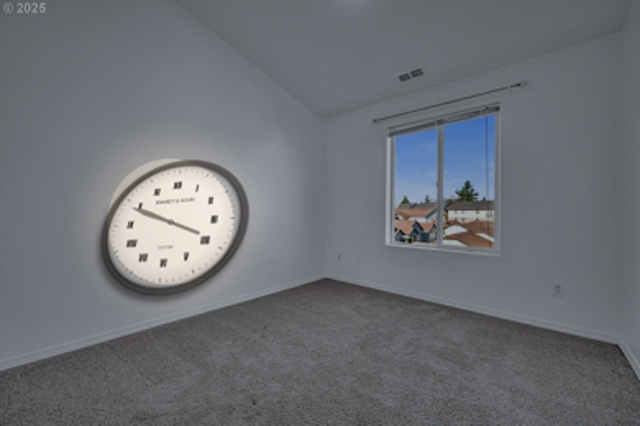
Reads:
{"hour": 3, "minute": 49}
